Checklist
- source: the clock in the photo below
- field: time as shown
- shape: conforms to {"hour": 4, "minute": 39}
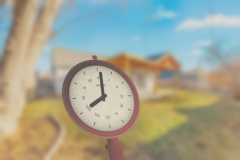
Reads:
{"hour": 8, "minute": 1}
